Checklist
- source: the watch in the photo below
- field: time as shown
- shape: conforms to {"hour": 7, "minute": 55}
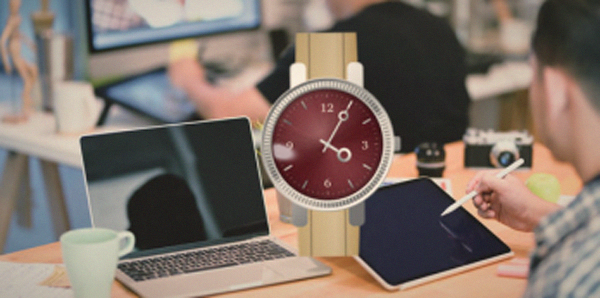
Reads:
{"hour": 4, "minute": 5}
